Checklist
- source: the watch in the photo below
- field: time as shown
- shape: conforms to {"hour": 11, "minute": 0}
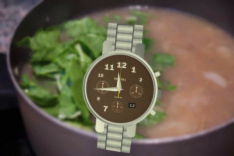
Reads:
{"hour": 11, "minute": 44}
